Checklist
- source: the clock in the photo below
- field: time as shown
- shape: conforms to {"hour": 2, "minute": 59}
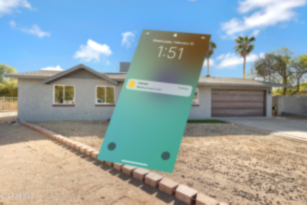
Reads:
{"hour": 1, "minute": 51}
